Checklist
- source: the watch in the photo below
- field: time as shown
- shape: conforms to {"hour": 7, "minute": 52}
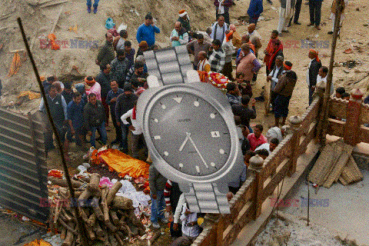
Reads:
{"hour": 7, "minute": 27}
